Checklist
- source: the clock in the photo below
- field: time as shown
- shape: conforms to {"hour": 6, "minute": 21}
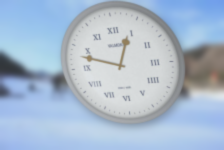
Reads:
{"hour": 12, "minute": 48}
